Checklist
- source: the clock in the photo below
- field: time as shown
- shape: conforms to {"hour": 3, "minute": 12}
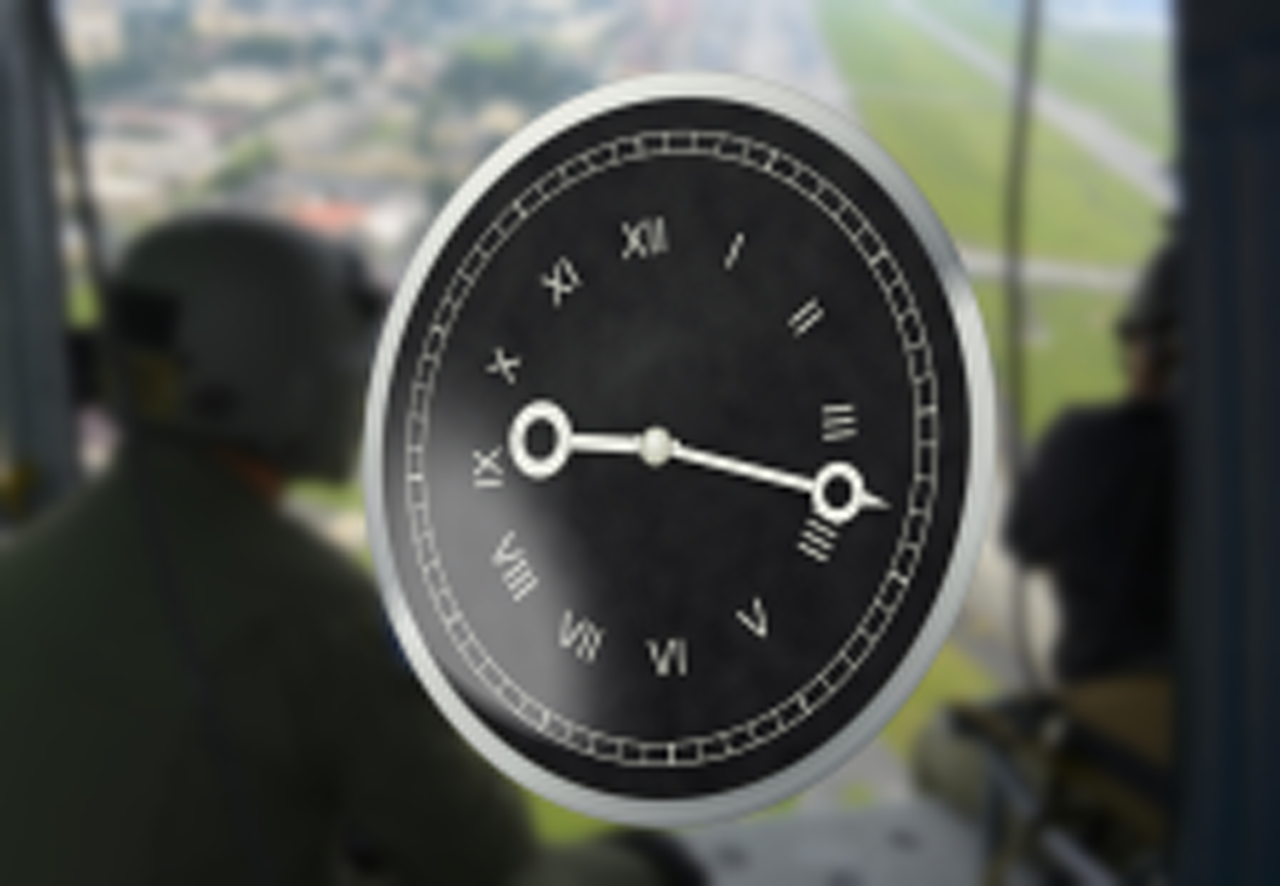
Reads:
{"hour": 9, "minute": 18}
